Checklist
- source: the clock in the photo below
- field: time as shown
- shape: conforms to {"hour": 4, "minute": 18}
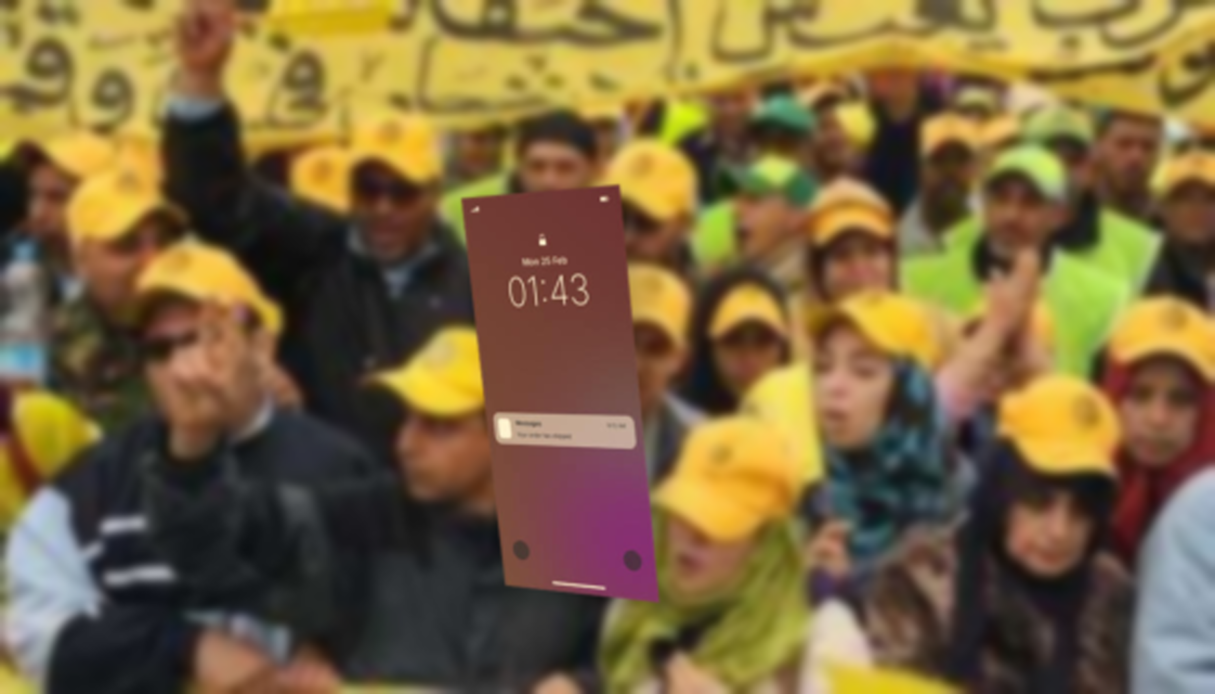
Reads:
{"hour": 1, "minute": 43}
